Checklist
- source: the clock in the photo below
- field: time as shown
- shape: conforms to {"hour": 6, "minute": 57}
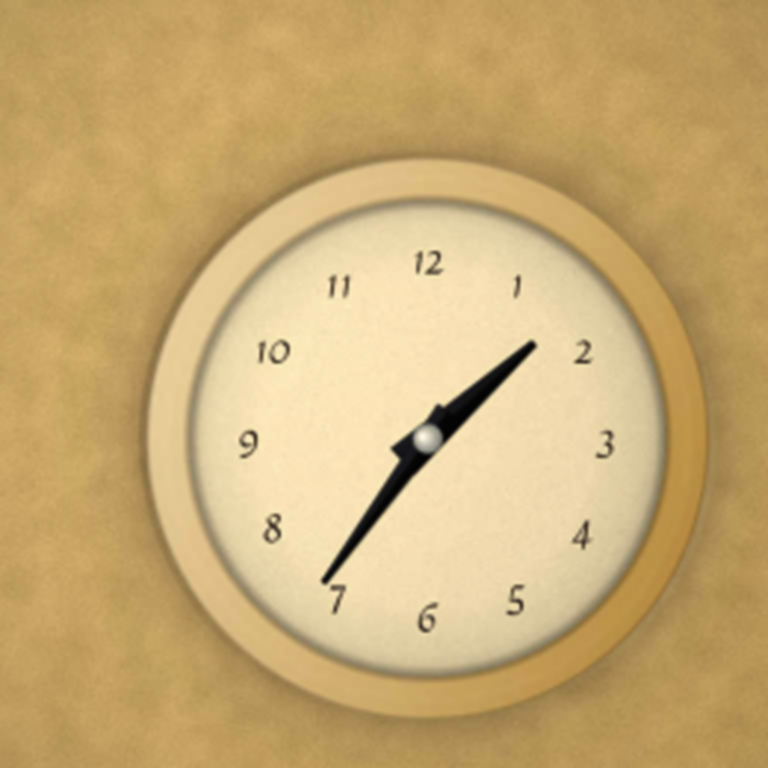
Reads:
{"hour": 1, "minute": 36}
